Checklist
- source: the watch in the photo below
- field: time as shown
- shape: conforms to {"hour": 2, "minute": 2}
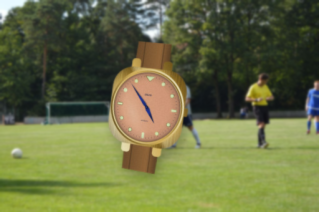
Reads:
{"hour": 4, "minute": 53}
